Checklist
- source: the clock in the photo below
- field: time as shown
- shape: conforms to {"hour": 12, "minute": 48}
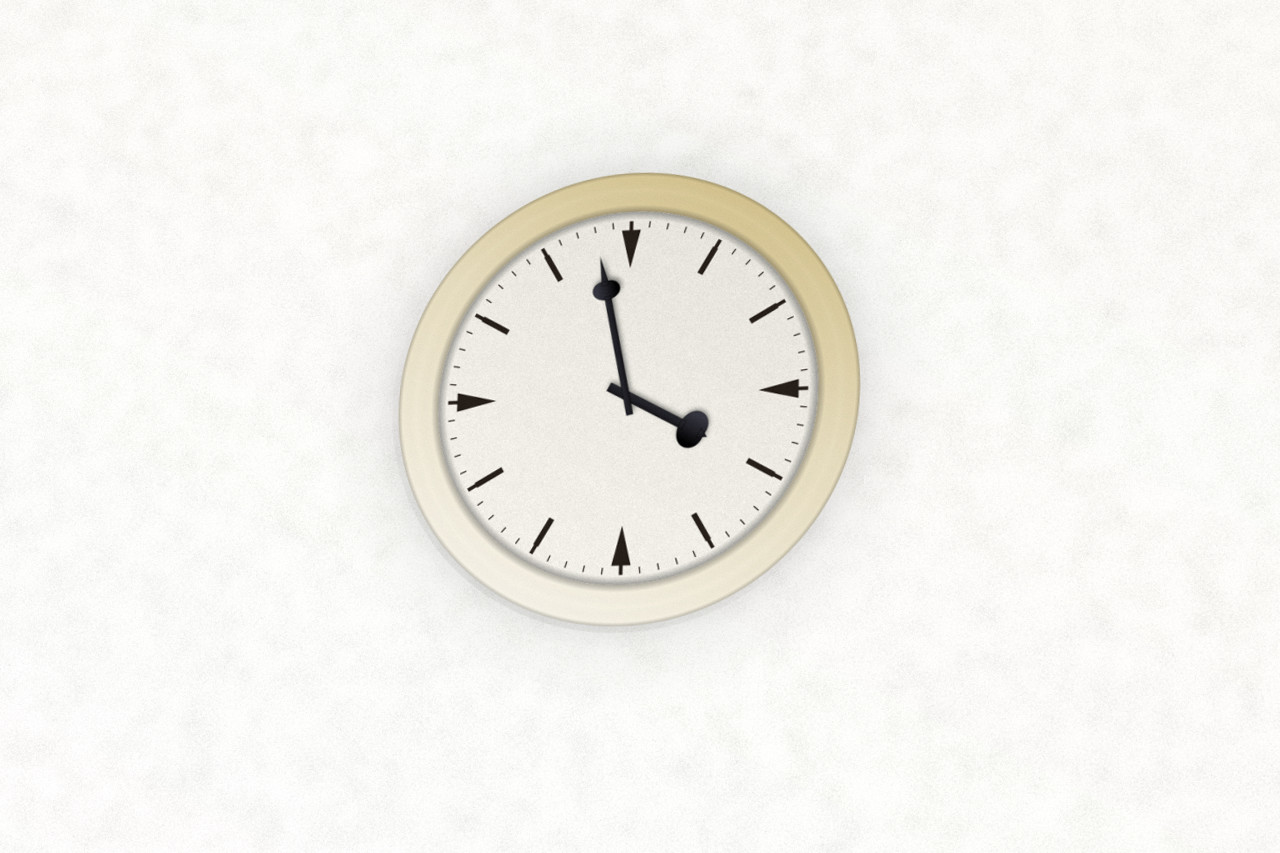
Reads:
{"hour": 3, "minute": 58}
